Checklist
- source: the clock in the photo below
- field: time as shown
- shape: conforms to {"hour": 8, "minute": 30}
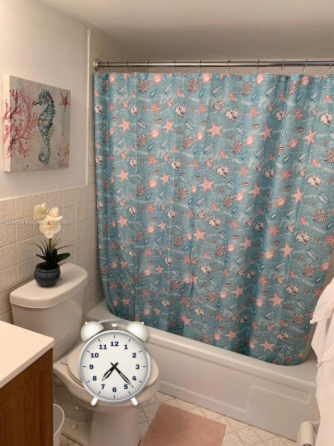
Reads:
{"hour": 7, "minute": 23}
